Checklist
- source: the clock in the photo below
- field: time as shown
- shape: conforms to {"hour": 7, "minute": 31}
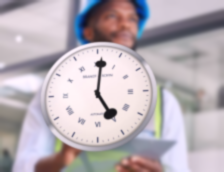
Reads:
{"hour": 5, "minute": 1}
